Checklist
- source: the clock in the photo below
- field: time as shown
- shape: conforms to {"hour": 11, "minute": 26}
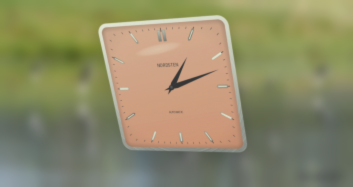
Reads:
{"hour": 1, "minute": 12}
